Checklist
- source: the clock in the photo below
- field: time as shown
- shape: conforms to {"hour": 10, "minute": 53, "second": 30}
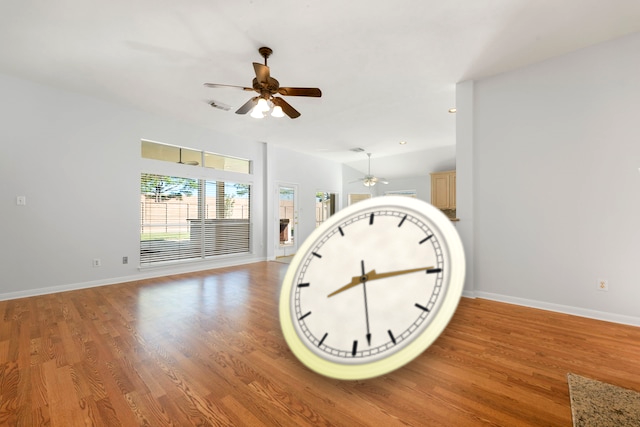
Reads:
{"hour": 8, "minute": 14, "second": 28}
